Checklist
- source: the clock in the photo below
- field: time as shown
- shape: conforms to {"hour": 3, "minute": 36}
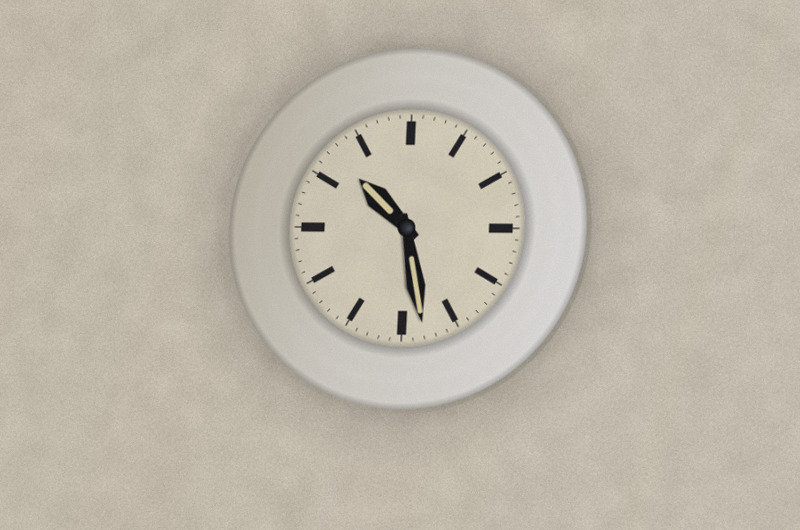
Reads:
{"hour": 10, "minute": 28}
